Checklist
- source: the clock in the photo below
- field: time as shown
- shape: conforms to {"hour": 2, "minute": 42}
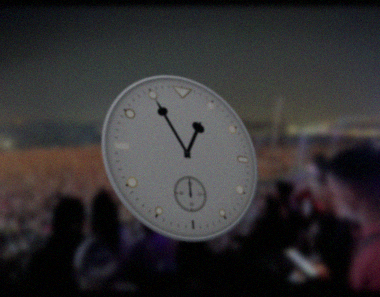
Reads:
{"hour": 12, "minute": 55}
